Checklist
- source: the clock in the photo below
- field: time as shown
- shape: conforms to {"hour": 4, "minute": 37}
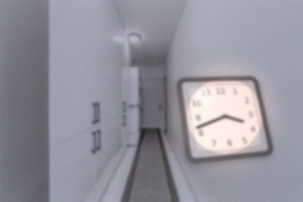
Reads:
{"hour": 3, "minute": 42}
